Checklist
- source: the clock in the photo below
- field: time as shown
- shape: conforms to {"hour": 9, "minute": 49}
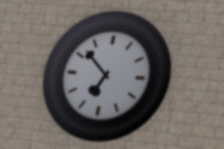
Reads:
{"hour": 6, "minute": 52}
